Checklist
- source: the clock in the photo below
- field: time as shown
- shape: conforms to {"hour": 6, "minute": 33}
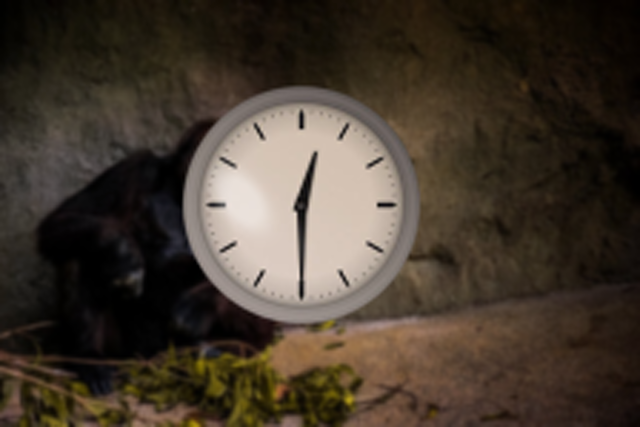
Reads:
{"hour": 12, "minute": 30}
